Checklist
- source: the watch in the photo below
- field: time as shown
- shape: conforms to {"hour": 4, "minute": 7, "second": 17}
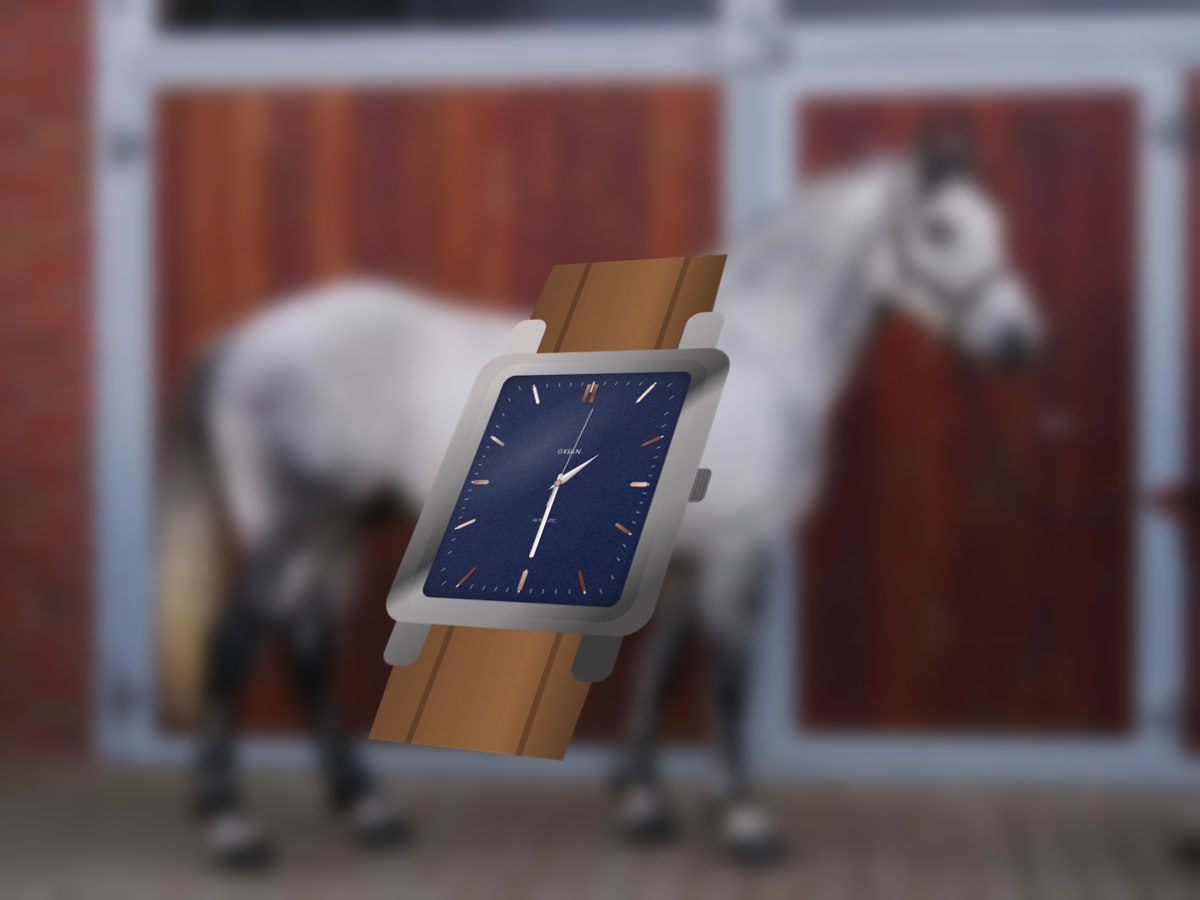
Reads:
{"hour": 1, "minute": 30, "second": 1}
